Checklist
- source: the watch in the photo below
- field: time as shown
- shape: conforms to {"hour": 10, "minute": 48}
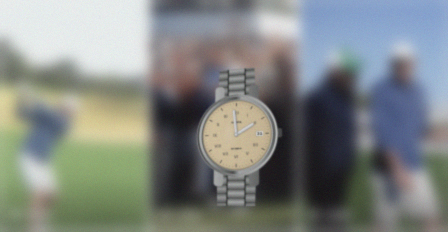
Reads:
{"hour": 1, "minute": 59}
